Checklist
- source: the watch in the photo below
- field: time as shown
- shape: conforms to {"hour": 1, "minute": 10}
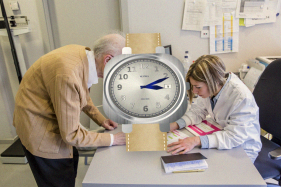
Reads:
{"hour": 3, "minute": 11}
